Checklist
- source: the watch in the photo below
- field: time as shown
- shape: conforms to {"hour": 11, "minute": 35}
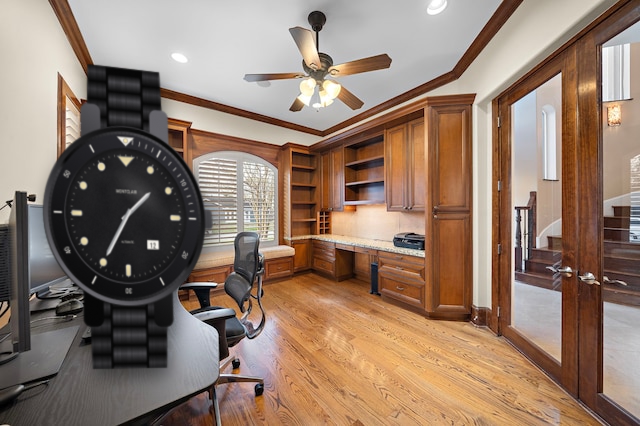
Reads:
{"hour": 1, "minute": 35}
